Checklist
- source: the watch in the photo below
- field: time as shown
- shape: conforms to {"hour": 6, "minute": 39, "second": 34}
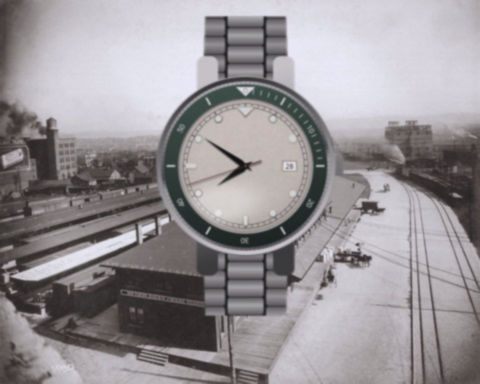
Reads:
{"hour": 7, "minute": 50, "second": 42}
